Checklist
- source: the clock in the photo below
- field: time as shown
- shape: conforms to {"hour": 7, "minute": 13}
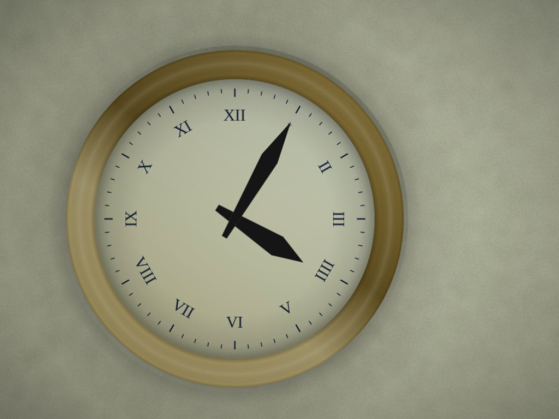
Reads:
{"hour": 4, "minute": 5}
